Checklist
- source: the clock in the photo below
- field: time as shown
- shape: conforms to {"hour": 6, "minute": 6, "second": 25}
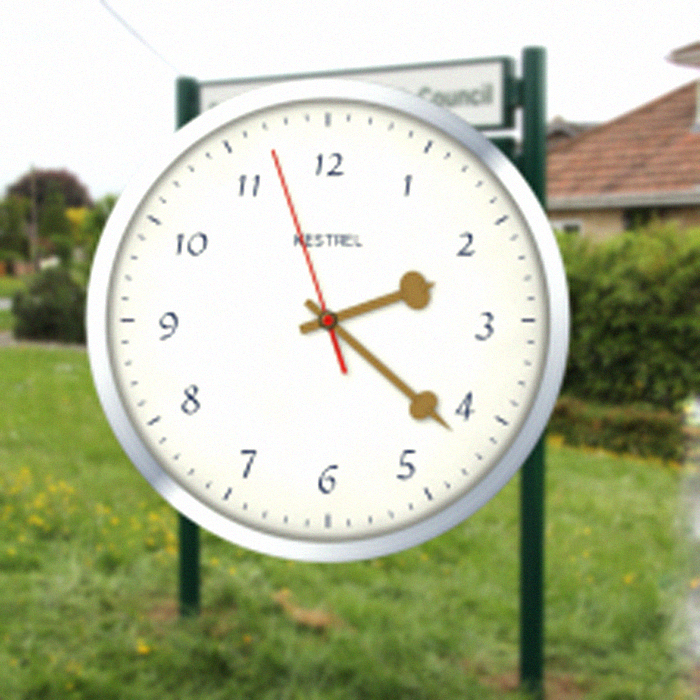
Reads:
{"hour": 2, "minute": 21, "second": 57}
